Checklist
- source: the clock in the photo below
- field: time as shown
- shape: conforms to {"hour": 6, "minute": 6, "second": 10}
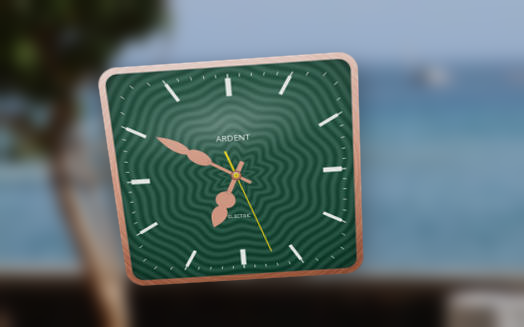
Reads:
{"hour": 6, "minute": 50, "second": 27}
